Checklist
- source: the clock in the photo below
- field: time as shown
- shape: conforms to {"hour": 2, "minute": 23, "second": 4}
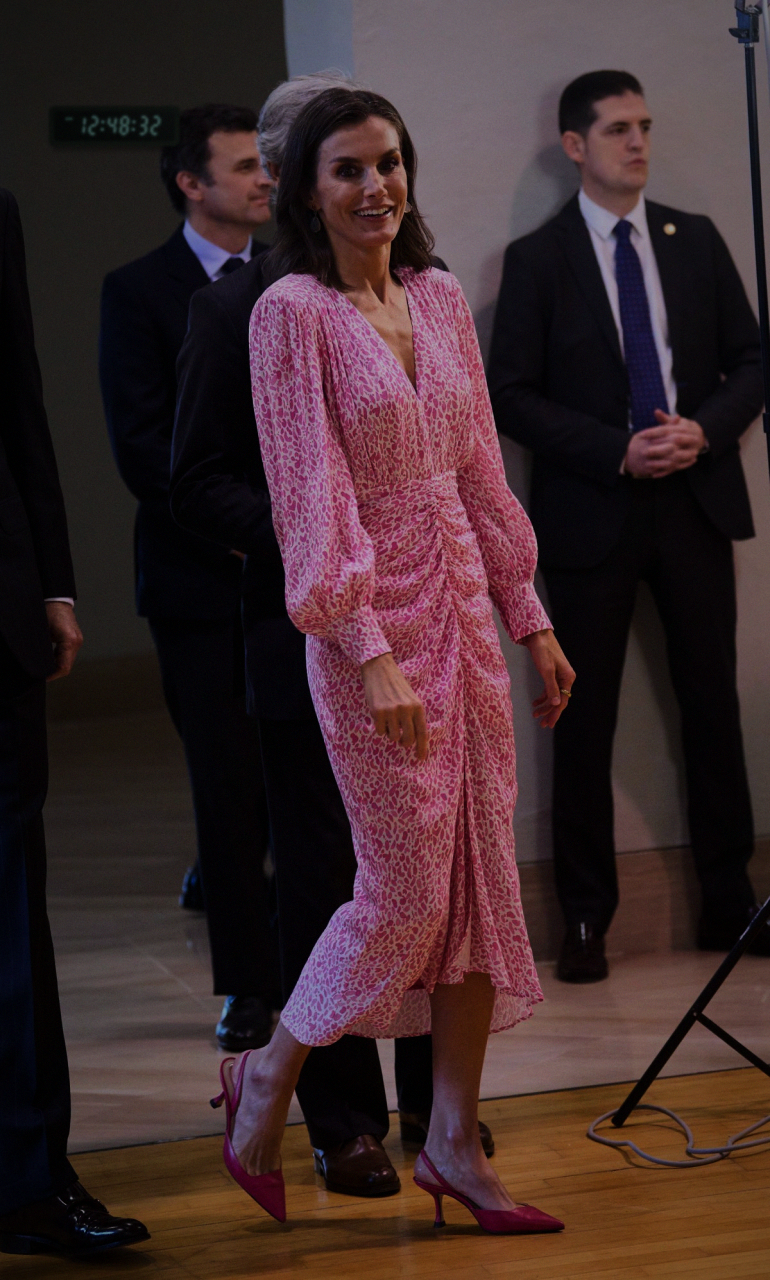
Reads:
{"hour": 12, "minute": 48, "second": 32}
